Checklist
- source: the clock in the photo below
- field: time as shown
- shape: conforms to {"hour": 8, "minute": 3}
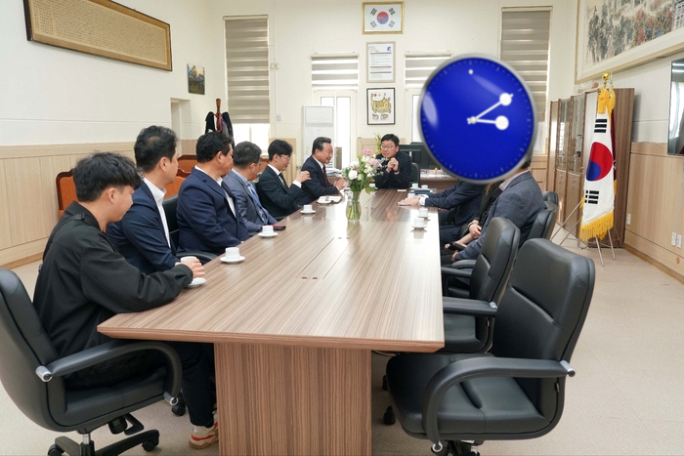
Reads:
{"hour": 3, "minute": 10}
